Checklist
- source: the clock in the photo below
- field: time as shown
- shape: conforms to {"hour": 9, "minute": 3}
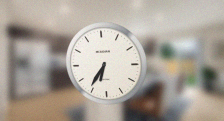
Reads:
{"hour": 6, "minute": 36}
